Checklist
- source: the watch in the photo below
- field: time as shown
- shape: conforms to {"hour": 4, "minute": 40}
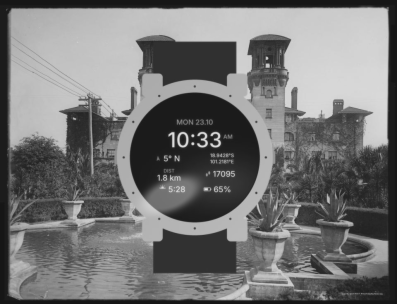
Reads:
{"hour": 10, "minute": 33}
